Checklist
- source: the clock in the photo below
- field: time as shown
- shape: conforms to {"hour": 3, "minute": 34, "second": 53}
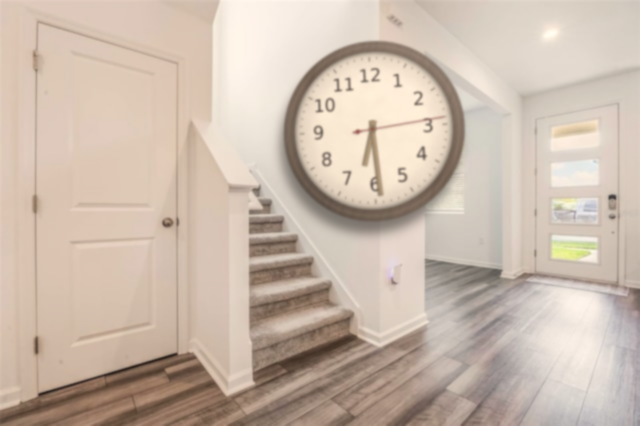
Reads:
{"hour": 6, "minute": 29, "second": 14}
